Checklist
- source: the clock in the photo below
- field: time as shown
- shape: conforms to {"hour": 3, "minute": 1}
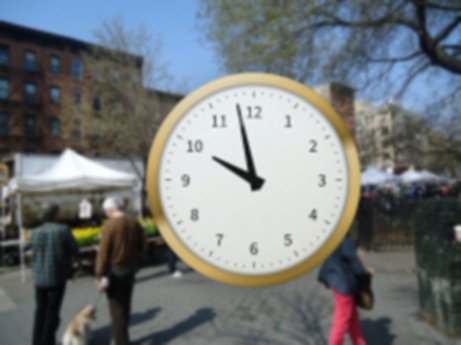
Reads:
{"hour": 9, "minute": 58}
